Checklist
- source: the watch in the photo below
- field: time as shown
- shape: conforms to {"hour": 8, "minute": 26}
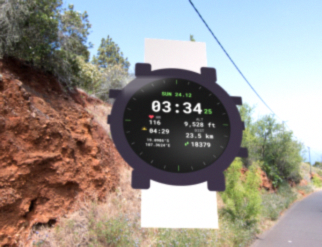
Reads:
{"hour": 3, "minute": 34}
